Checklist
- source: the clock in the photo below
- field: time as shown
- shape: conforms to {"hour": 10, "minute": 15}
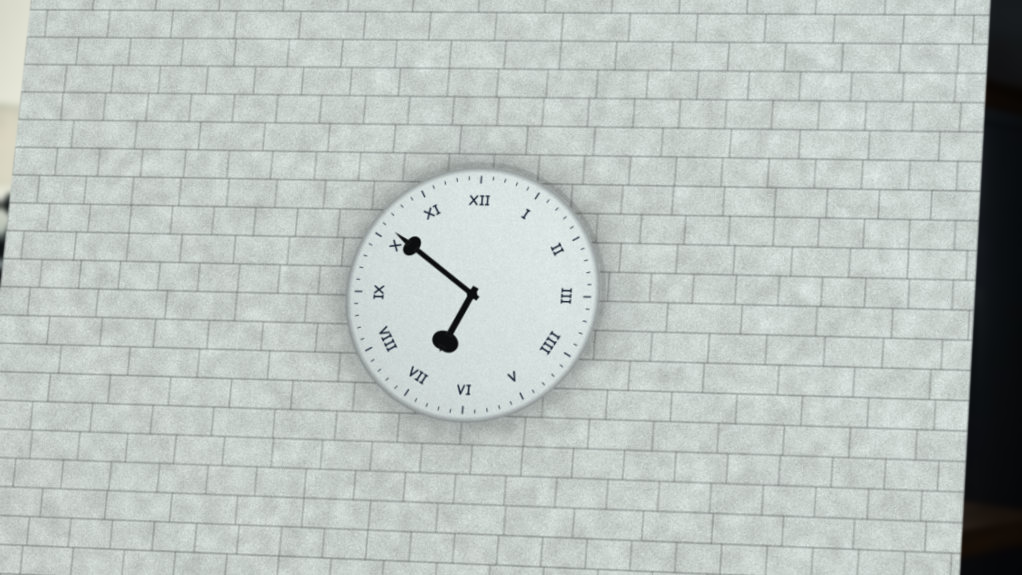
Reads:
{"hour": 6, "minute": 51}
